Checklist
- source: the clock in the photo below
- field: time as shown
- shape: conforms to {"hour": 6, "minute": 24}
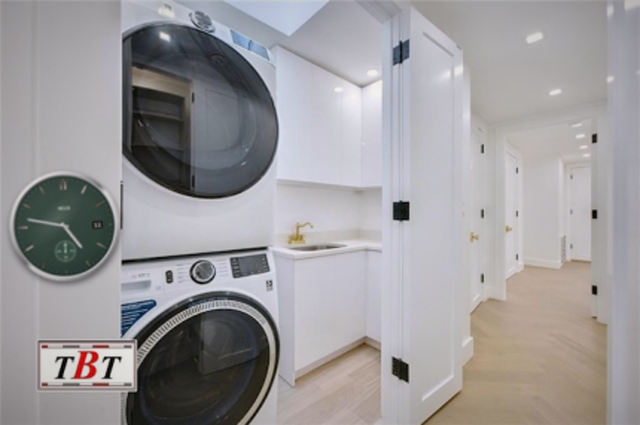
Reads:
{"hour": 4, "minute": 47}
